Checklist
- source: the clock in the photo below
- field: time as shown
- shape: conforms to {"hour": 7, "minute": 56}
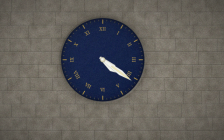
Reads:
{"hour": 4, "minute": 21}
